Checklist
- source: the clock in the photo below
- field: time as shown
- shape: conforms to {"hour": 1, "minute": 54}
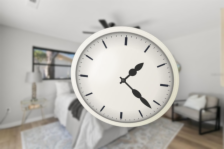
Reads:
{"hour": 1, "minute": 22}
